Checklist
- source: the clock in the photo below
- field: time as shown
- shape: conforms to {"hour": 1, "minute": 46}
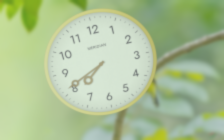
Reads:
{"hour": 7, "minute": 41}
